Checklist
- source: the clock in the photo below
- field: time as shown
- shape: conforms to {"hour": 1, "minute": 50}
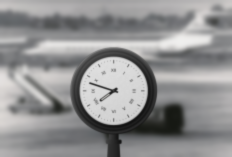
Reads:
{"hour": 7, "minute": 48}
